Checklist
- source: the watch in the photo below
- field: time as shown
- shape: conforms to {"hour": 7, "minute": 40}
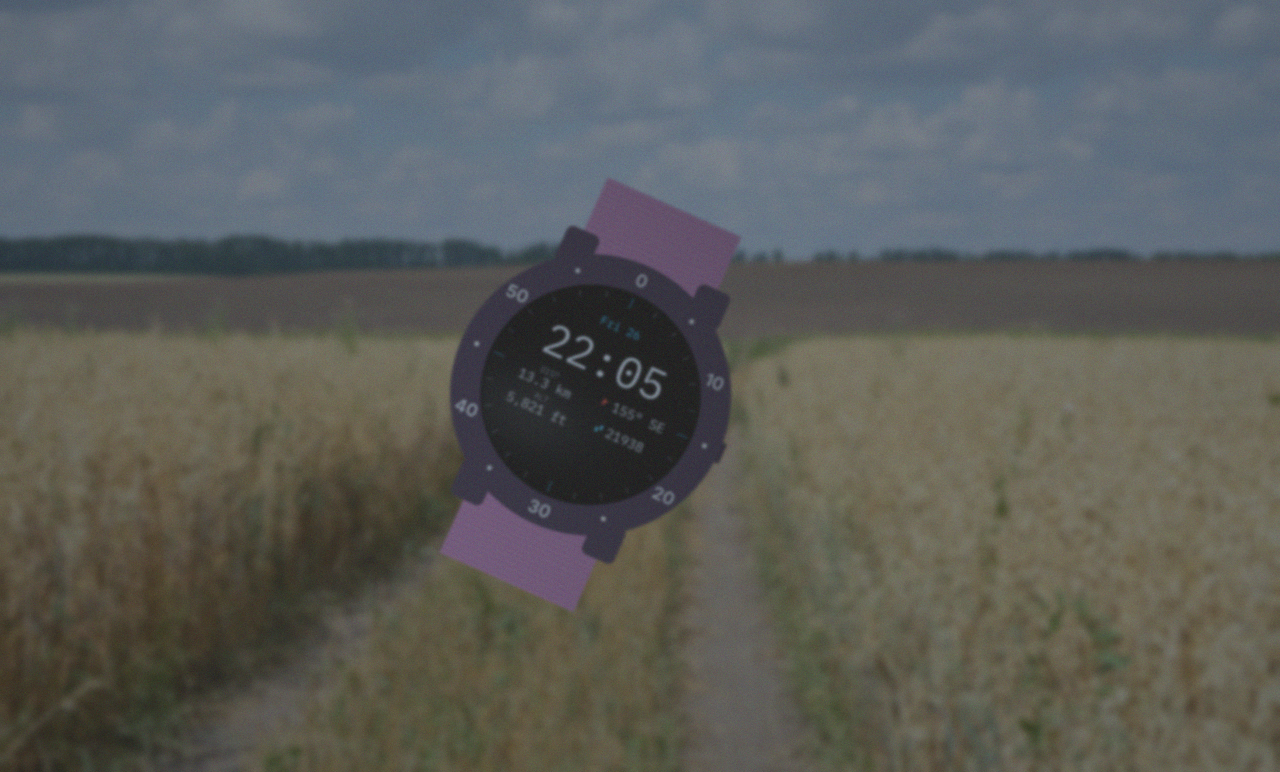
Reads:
{"hour": 22, "minute": 5}
